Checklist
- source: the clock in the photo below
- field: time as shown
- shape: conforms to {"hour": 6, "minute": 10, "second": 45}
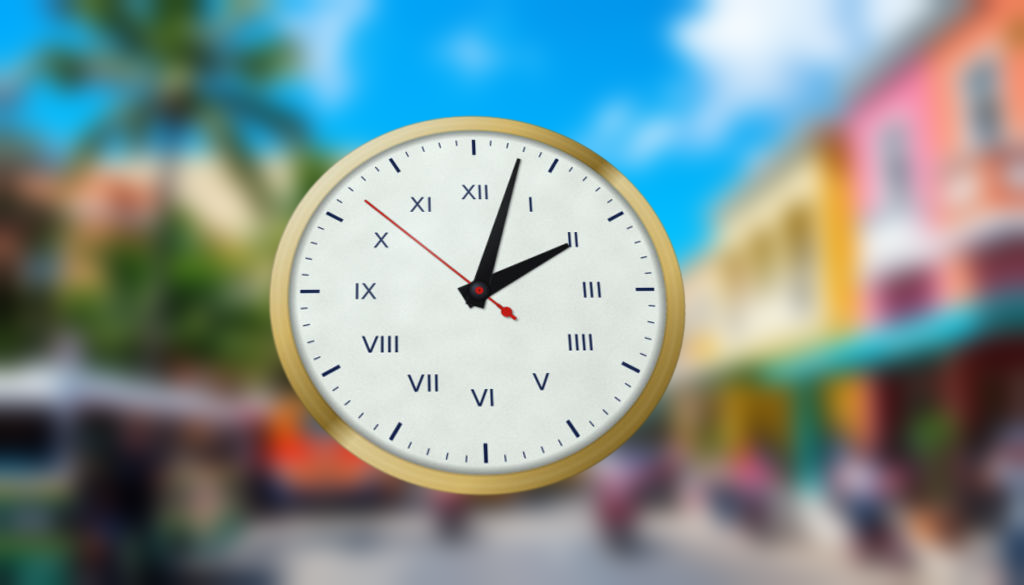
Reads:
{"hour": 2, "minute": 2, "second": 52}
